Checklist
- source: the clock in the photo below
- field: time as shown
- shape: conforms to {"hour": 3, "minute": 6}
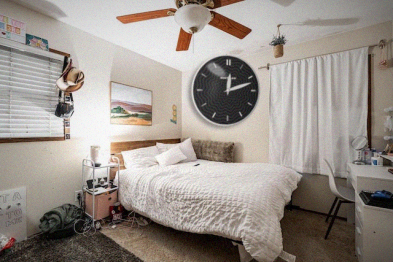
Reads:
{"hour": 12, "minute": 12}
